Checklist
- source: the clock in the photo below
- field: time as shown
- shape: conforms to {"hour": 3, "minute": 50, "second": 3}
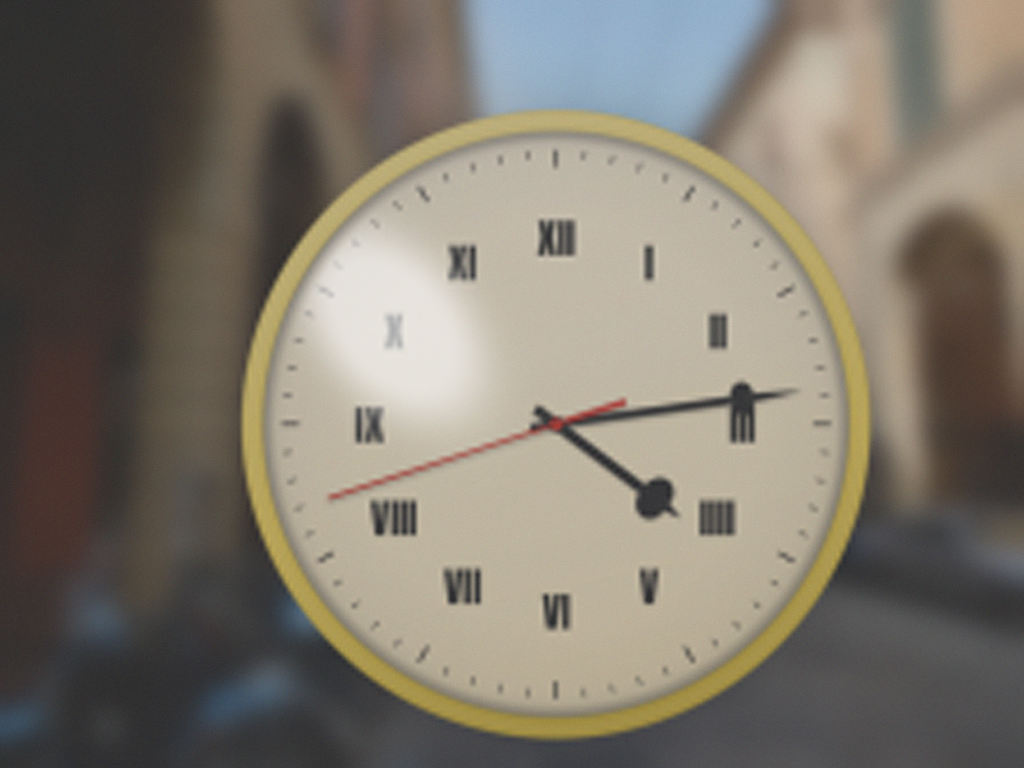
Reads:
{"hour": 4, "minute": 13, "second": 42}
